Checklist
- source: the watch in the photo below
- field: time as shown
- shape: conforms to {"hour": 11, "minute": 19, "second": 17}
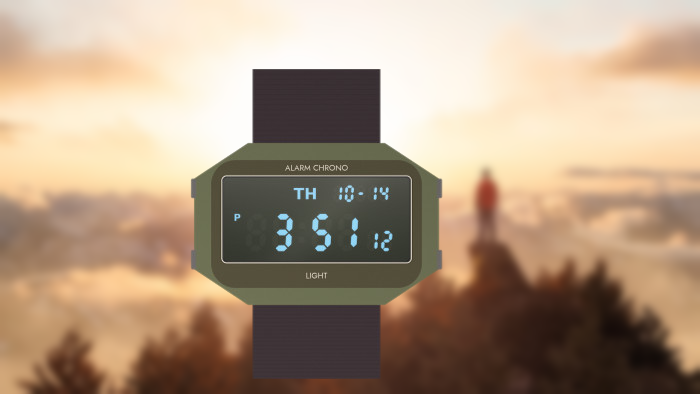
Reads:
{"hour": 3, "minute": 51, "second": 12}
